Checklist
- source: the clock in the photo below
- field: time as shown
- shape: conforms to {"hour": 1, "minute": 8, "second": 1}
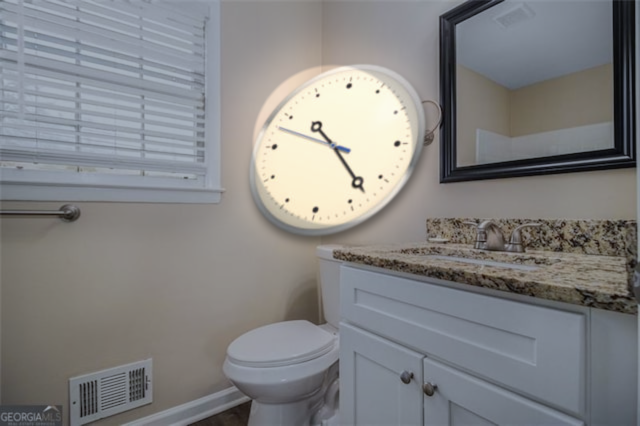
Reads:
{"hour": 10, "minute": 22, "second": 48}
